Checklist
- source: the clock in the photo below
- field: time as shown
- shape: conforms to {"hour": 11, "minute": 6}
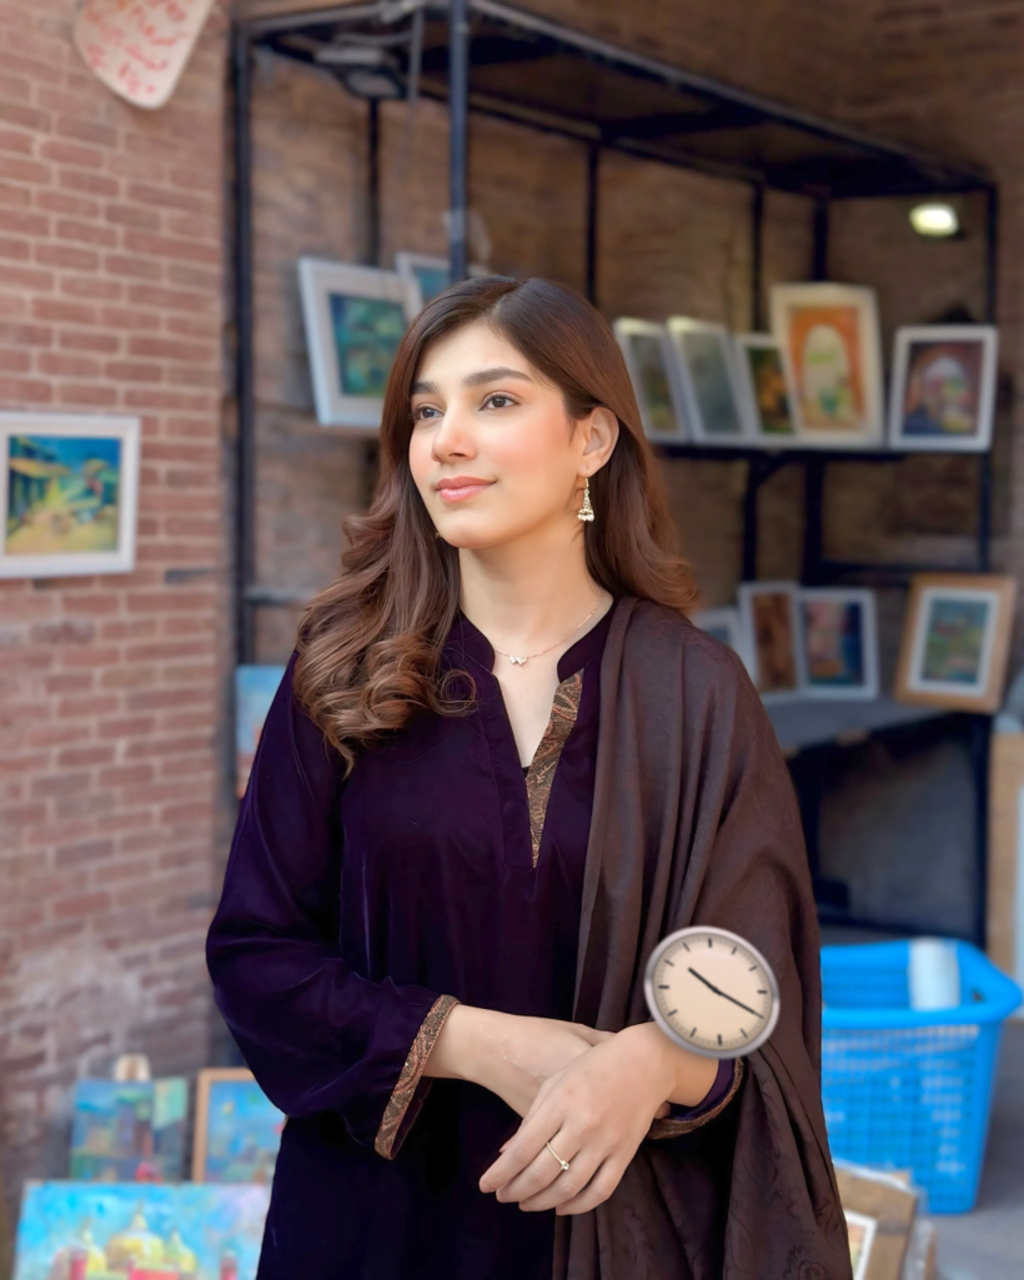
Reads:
{"hour": 10, "minute": 20}
